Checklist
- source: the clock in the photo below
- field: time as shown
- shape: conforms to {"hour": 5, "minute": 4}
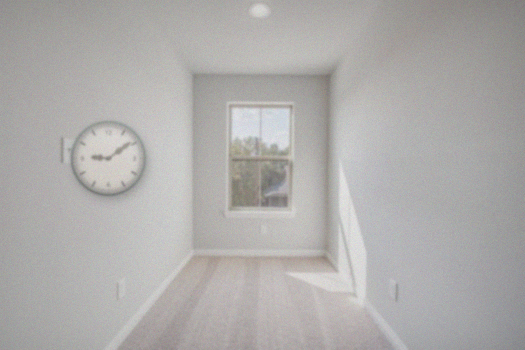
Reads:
{"hour": 9, "minute": 9}
